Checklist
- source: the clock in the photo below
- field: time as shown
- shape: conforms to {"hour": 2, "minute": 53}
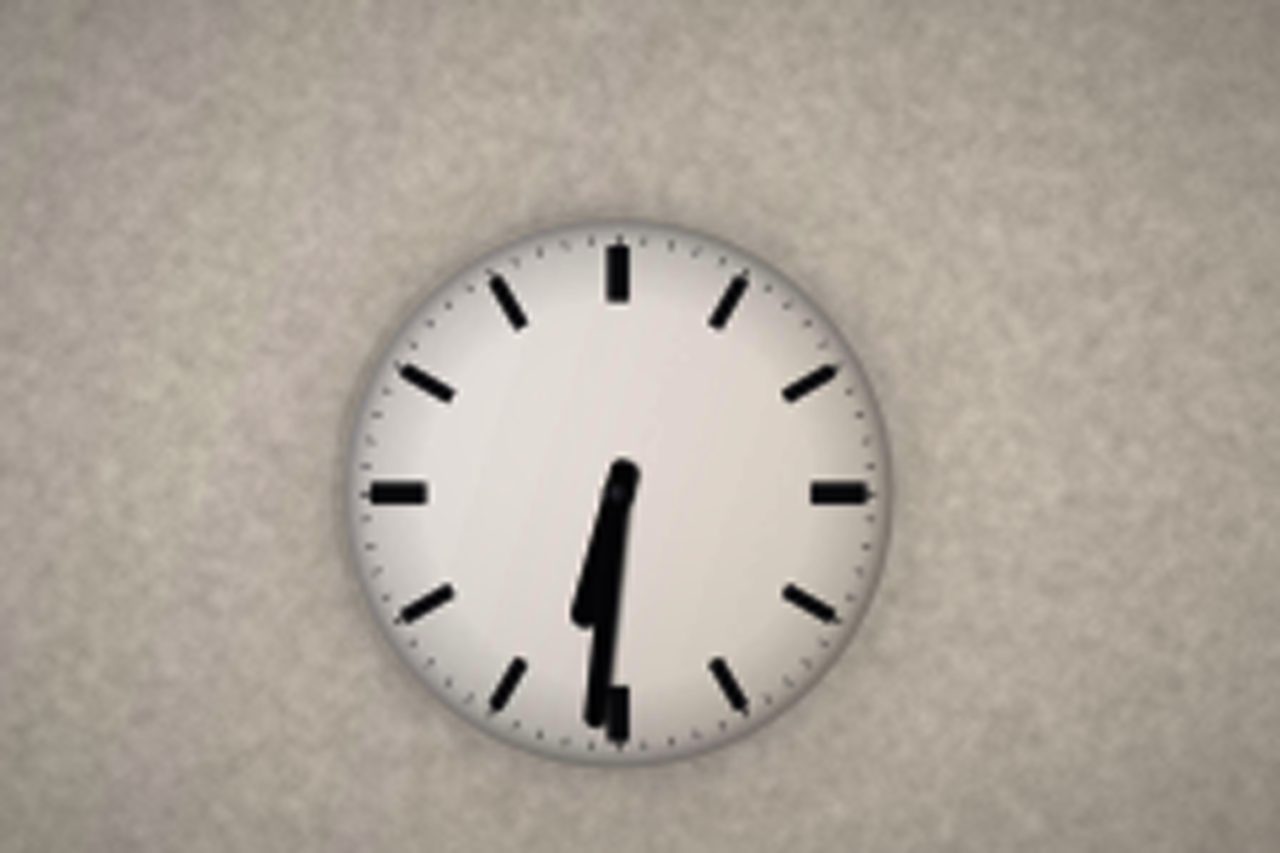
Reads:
{"hour": 6, "minute": 31}
